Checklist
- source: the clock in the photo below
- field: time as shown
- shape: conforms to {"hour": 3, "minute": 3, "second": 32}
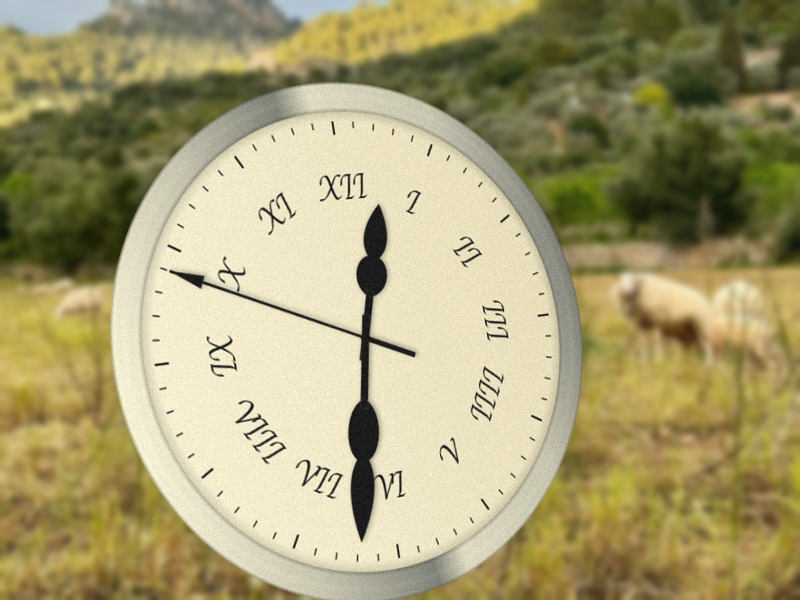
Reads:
{"hour": 12, "minute": 31, "second": 49}
